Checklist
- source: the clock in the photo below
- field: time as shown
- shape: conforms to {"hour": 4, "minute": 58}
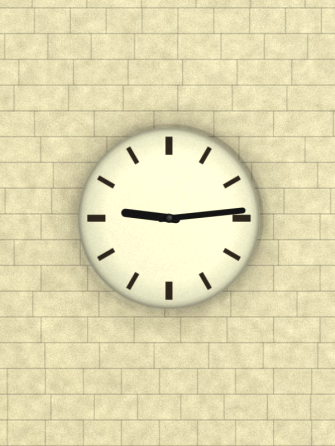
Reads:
{"hour": 9, "minute": 14}
